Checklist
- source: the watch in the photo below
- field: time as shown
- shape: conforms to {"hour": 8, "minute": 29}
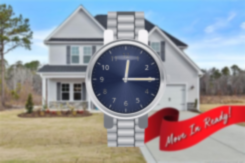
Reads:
{"hour": 12, "minute": 15}
